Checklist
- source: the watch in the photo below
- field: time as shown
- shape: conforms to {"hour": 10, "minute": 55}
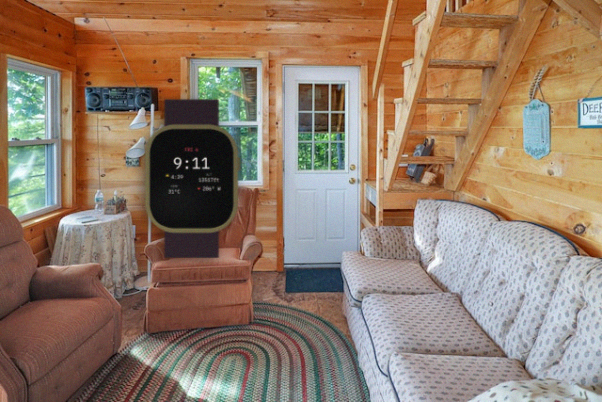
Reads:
{"hour": 9, "minute": 11}
